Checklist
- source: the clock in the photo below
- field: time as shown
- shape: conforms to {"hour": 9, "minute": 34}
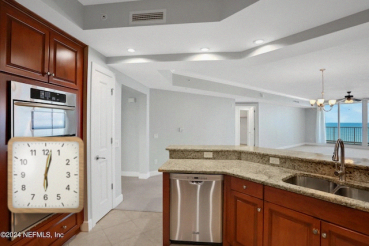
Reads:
{"hour": 6, "minute": 2}
